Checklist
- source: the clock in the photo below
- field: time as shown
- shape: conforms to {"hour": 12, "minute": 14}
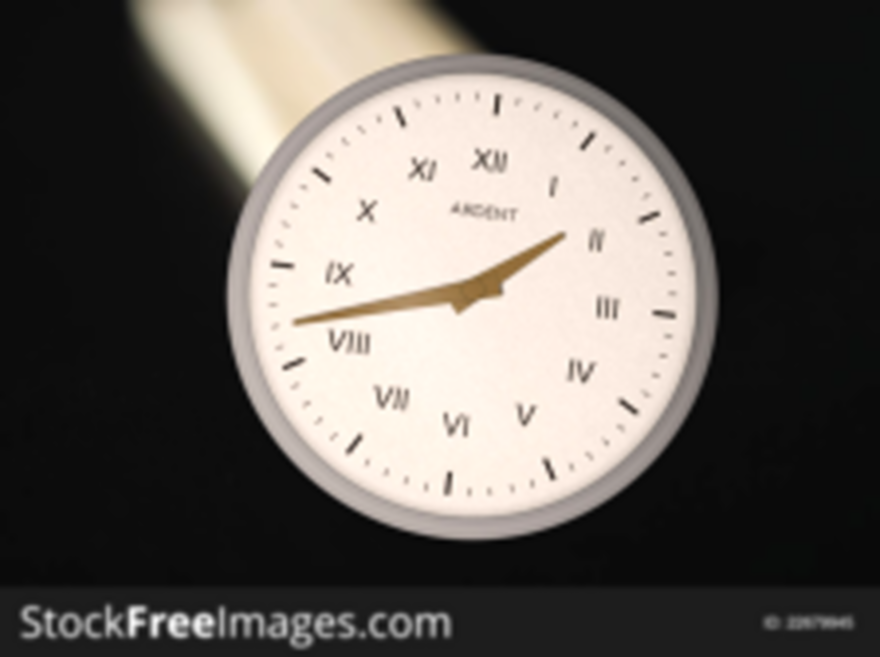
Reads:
{"hour": 1, "minute": 42}
